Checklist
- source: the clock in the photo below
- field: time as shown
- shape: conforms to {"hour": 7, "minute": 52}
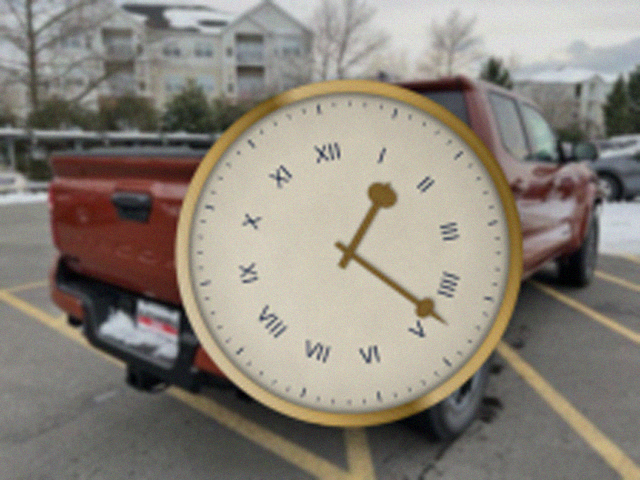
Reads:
{"hour": 1, "minute": 23}
